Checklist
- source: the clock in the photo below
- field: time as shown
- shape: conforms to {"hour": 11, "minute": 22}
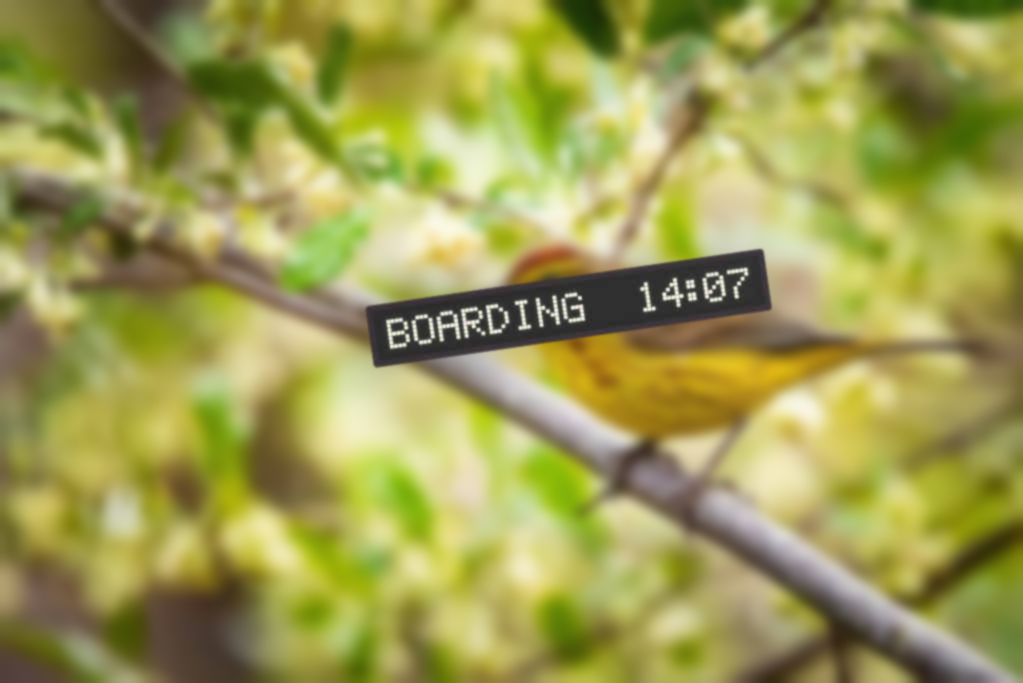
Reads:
{"hour": 14, "minute": 7}
